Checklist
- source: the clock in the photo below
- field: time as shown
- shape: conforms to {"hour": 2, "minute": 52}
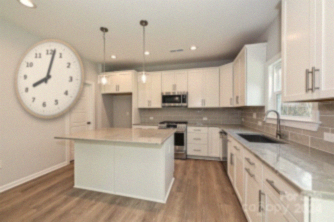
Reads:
{"hour": 8, "minute": 2}
